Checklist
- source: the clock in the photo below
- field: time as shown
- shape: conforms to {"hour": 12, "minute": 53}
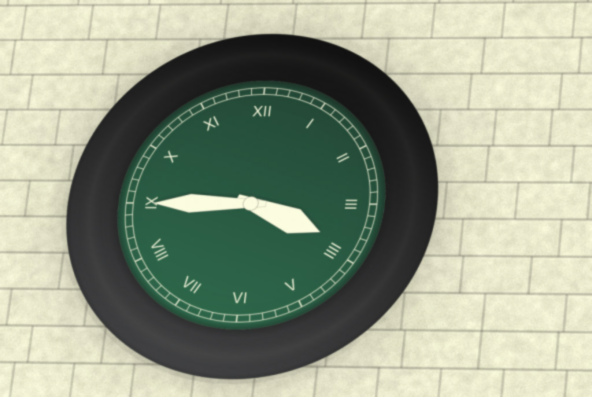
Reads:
{"hour": 3, "minute": 45}
